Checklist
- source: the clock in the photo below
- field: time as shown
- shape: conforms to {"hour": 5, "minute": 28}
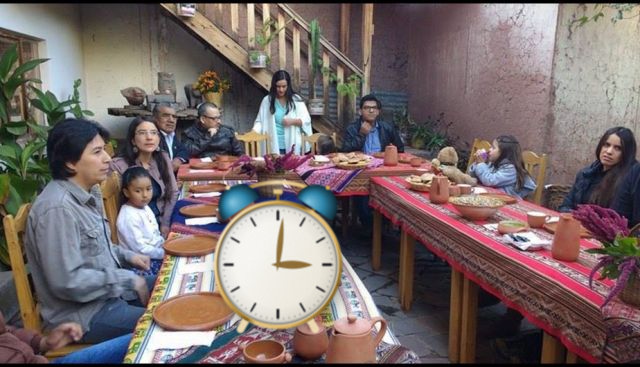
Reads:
{"hour": 3, "minute": 1}
